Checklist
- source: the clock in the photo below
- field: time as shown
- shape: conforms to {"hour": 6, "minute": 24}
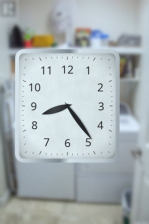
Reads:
{"hour": 8, "minute": 24}
